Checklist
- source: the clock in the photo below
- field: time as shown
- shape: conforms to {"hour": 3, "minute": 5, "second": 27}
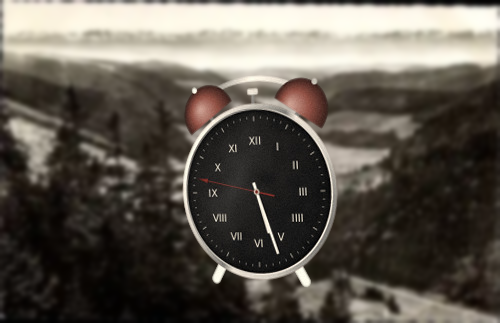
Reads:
{"hour": 5, "minute": 26, "second": 47}
